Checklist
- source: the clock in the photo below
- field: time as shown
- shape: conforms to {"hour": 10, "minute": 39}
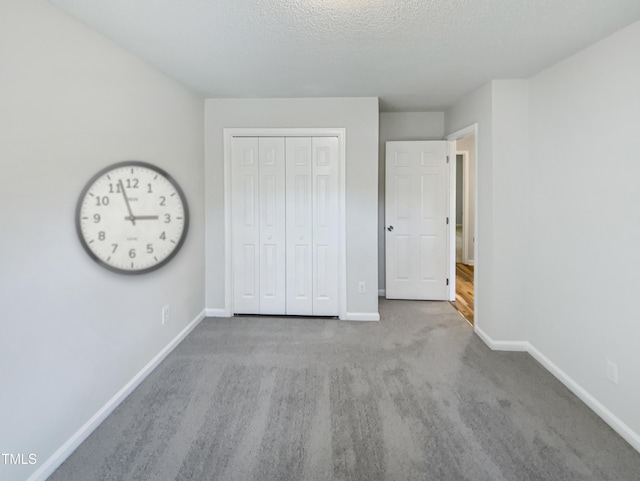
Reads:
{"hour": 2, "minute": 57}
